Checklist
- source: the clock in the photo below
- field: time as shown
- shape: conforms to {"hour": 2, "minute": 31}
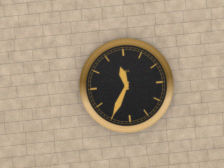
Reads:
{"hour": 11, "minute": 35}
